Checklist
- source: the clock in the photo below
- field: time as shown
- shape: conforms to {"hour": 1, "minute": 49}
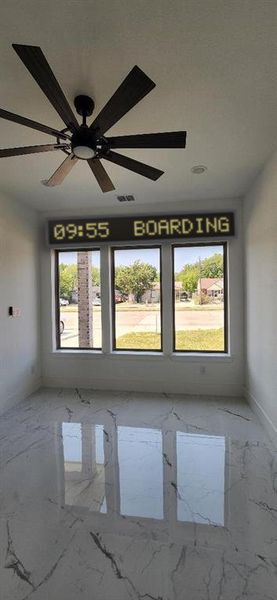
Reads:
{"hour": 9, "minute": 55}
